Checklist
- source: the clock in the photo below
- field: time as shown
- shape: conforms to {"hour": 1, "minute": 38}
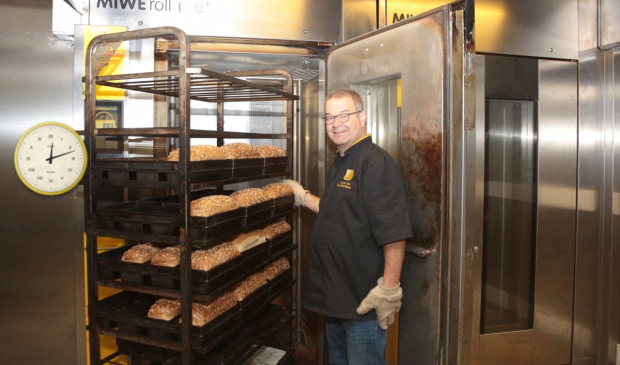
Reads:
{"hour": 12, "minute": 12}
